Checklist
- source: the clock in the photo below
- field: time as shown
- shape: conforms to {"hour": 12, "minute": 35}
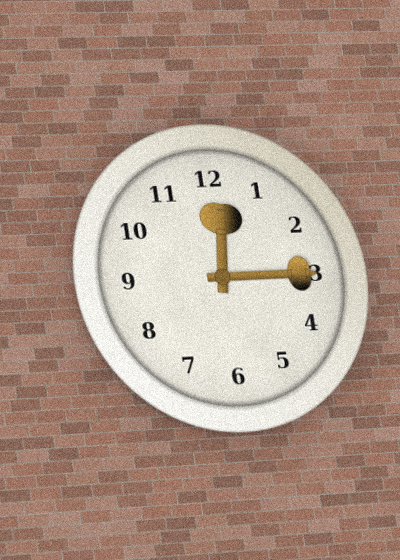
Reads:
{"hour": 12, "minute": 15}
